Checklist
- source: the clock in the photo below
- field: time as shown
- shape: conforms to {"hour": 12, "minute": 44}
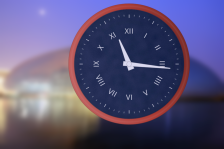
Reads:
{"hour": 11, "minute": 16}
